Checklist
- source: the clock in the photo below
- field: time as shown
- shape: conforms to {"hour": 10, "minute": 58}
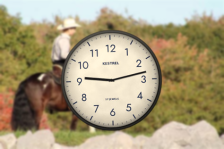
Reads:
{"hour": 9, "minute": 13}
